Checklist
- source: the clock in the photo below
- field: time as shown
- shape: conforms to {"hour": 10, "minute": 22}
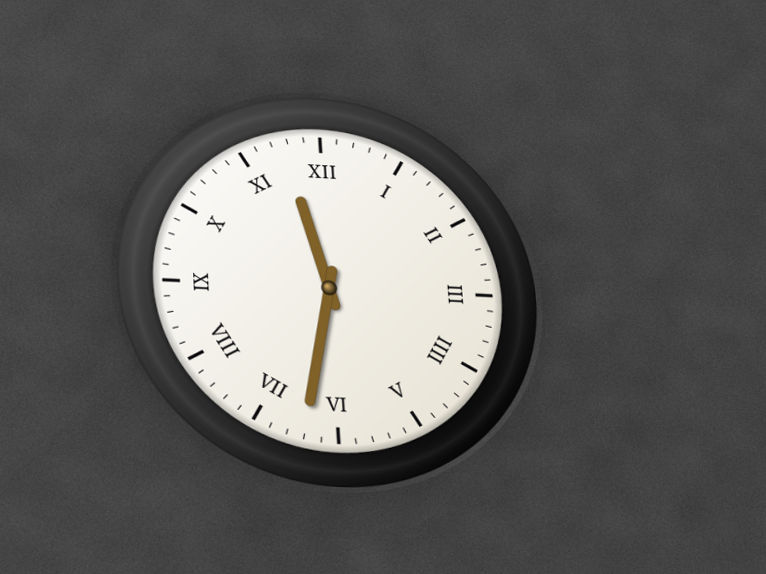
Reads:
{"hour": 11, "minute": 32}
